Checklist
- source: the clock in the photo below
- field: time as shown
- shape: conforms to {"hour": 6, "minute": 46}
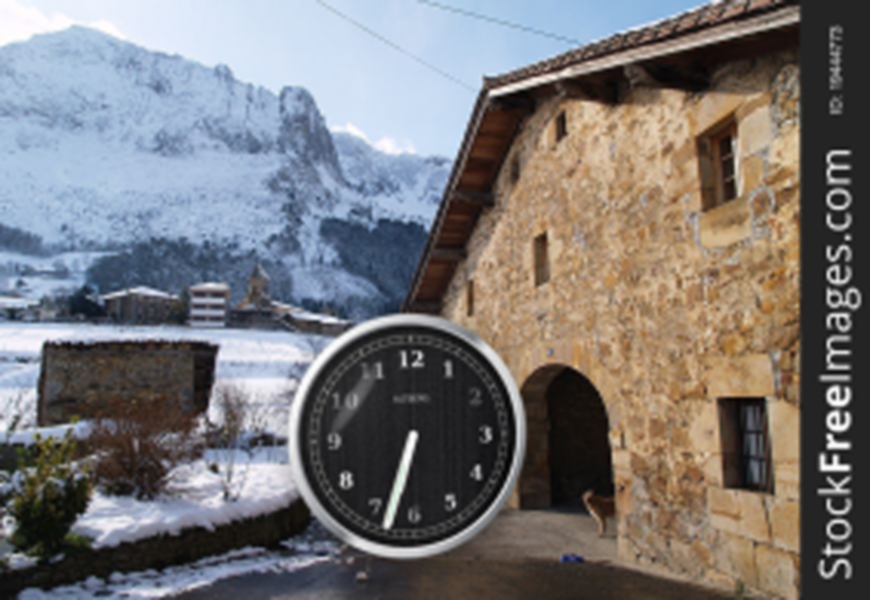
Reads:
{"hour": 6, "minute": 33}
